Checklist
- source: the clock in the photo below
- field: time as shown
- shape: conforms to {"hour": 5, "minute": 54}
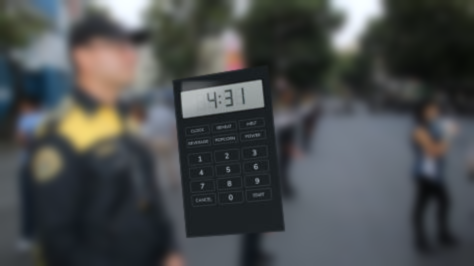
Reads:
{"hour": 4, "minute": 31}
